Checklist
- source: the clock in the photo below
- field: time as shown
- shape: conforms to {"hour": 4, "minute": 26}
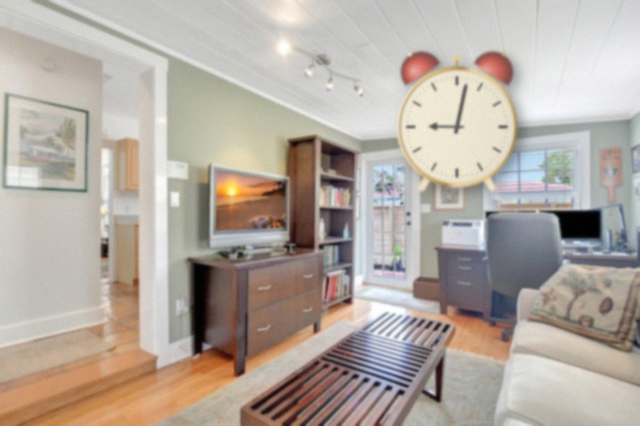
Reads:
{"hour": 9, "minute": 2}
